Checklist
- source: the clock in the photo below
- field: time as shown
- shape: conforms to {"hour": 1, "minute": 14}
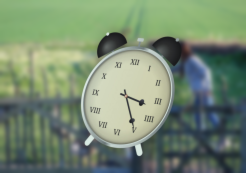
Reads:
{"hour": 3, "minute": 25}
